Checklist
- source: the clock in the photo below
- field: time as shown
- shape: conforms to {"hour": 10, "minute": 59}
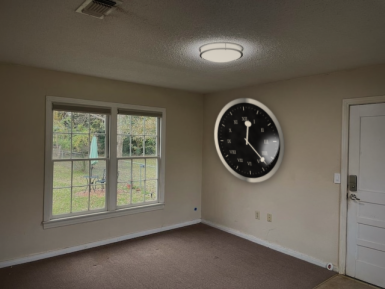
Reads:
{"hour": 12, "minute": 23}
